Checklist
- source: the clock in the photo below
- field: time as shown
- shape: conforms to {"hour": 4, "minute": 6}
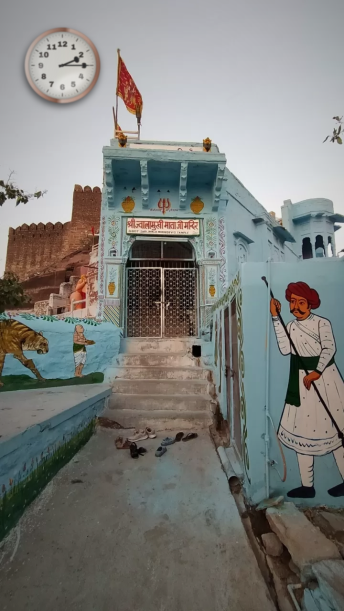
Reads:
{"hour": 2, "minute": 15}
